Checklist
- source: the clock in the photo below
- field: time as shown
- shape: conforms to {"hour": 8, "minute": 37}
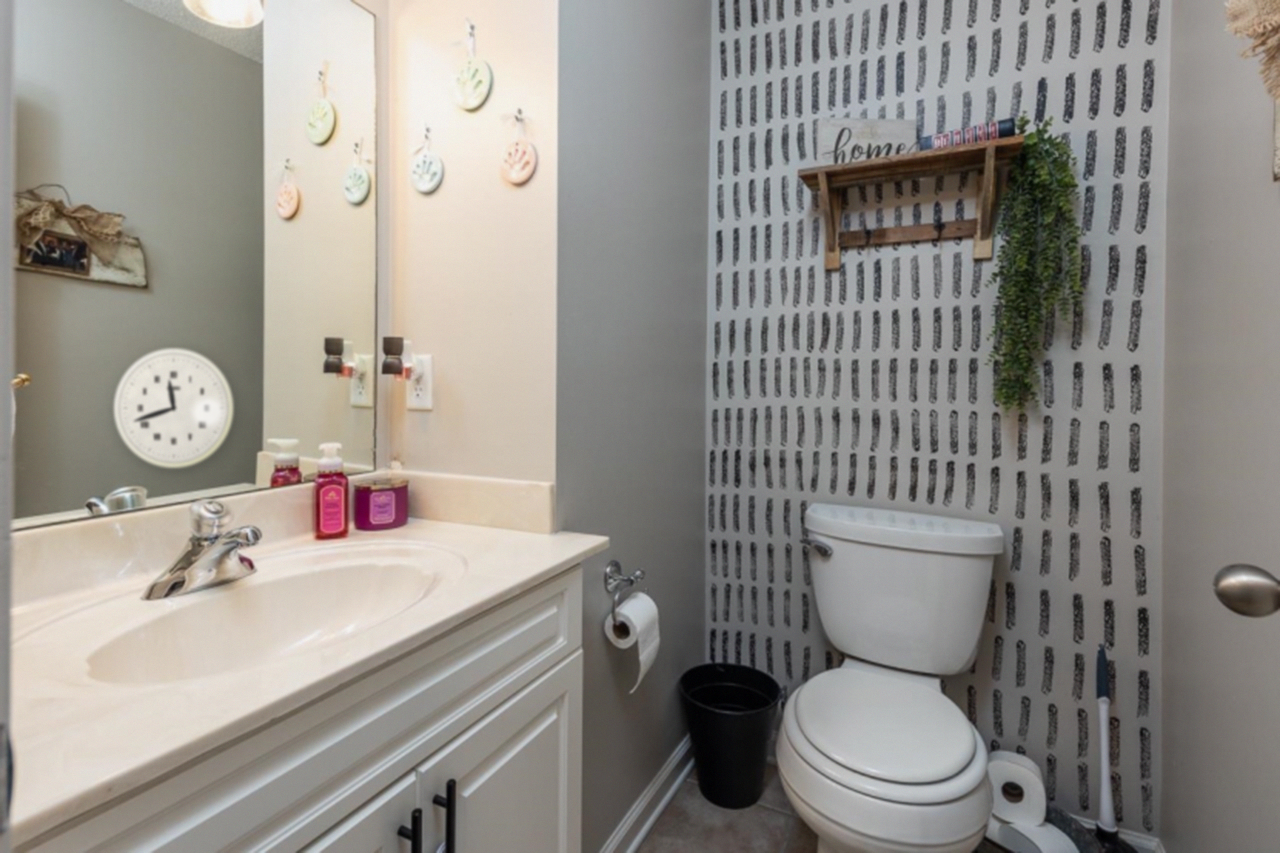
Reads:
{"hour": 11, "minute": 42}
